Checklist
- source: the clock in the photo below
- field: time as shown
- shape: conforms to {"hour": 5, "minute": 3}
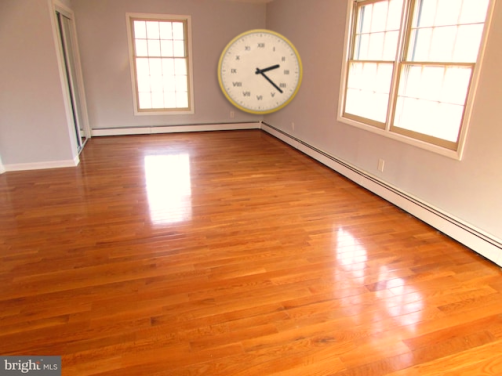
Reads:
{"hour": 2, "minute": 22}
